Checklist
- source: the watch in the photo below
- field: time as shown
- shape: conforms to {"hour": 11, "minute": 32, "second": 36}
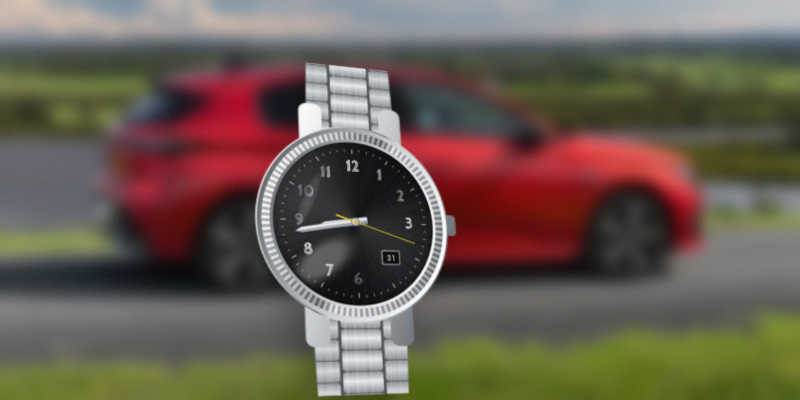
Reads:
{"hour": 8, "minute": 43, "second": 18}
